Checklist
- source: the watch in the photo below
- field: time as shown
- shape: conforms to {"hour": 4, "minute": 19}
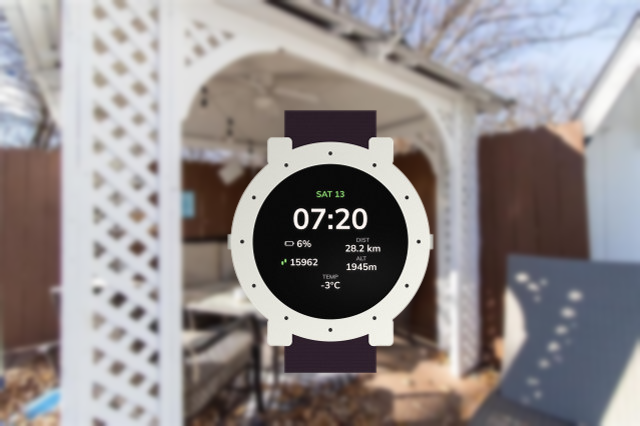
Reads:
{"hour": 7, "minute": 20}
